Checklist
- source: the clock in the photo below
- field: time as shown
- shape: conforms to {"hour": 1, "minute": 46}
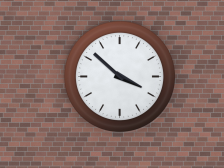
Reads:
{"hour": 3, "minute": 52}
